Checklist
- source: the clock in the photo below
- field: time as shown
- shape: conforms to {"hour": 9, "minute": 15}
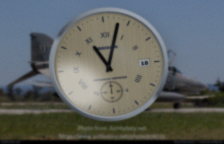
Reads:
{"hour": 11, "minute": 3}
